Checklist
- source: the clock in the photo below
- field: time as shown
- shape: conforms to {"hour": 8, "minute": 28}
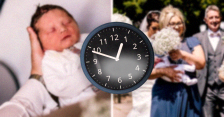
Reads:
{"hour": 12, "minute": 49}
